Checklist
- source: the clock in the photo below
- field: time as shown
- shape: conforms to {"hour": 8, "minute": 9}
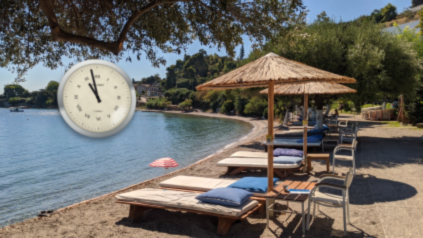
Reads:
{"hour": 10, "minute": 58}
